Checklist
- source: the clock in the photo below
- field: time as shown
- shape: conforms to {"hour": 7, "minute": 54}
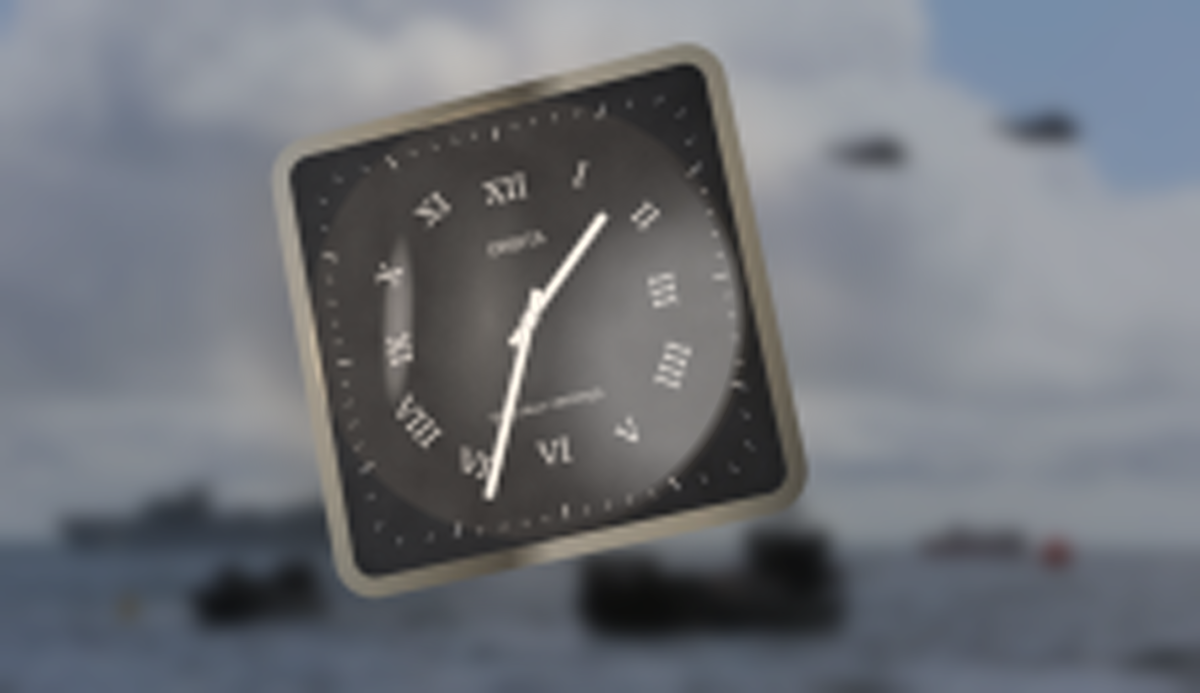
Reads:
{"hour": 1, "minute": 34}
